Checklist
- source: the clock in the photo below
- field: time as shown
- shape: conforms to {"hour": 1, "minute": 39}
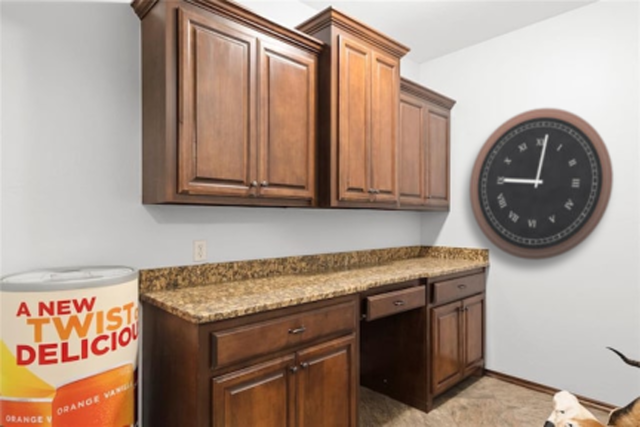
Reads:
{"hour": 9, "minute": 1}
